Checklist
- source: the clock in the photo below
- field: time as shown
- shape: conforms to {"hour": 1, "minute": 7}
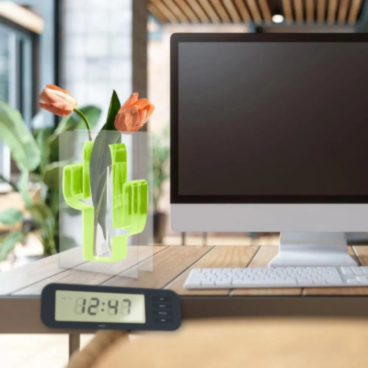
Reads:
{"hour": 12, "minute": 47}
